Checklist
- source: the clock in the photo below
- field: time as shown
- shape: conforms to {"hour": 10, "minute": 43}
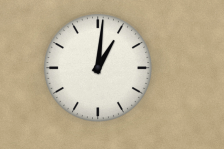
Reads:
{"hour": 1, "minute": 1}
